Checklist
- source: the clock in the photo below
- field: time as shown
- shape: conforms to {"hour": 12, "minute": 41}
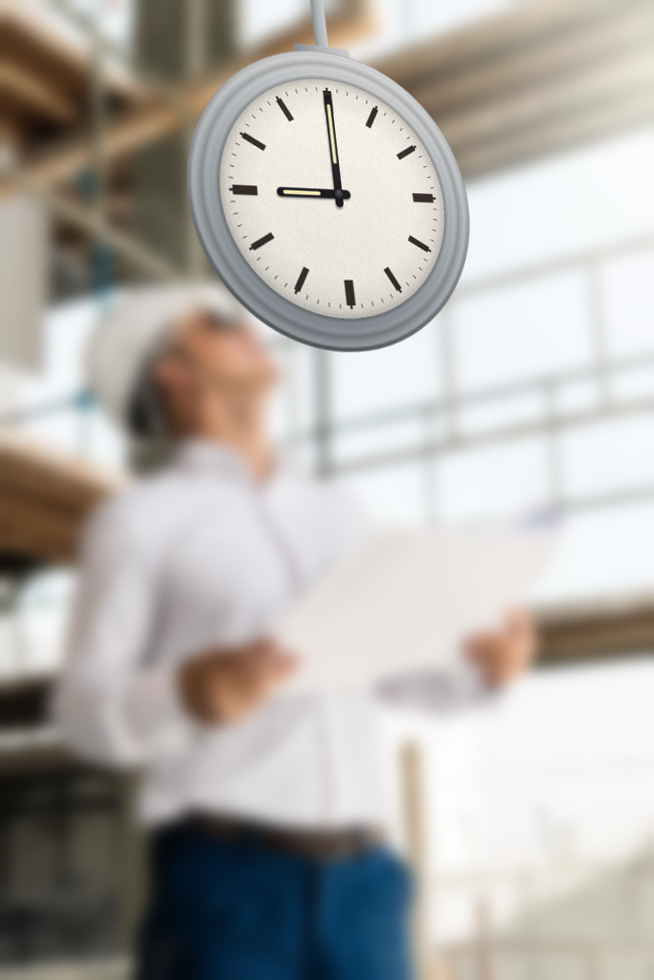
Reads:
{"hour": 9, "minute": 0}
